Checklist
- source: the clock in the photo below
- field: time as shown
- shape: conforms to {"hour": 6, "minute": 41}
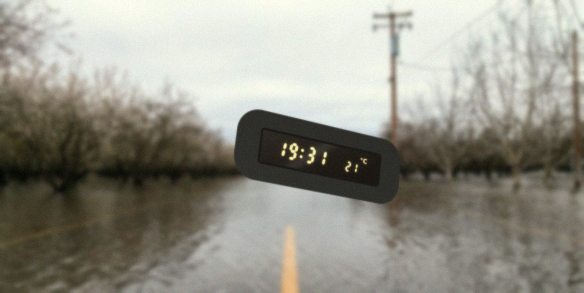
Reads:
{"hour": 19, "minute": 31}
